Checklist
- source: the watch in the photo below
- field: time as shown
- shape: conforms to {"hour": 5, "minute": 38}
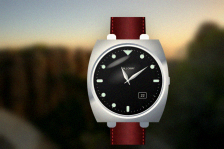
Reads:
{"hour": 11, "minute": 9}
